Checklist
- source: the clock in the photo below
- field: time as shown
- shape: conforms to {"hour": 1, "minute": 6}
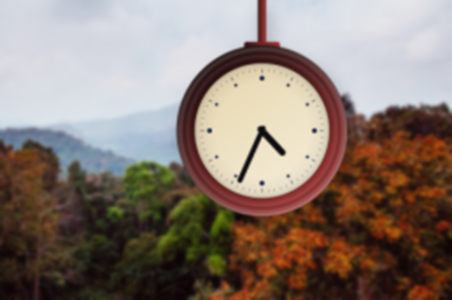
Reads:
{"hour": 4, "minute": 34}
